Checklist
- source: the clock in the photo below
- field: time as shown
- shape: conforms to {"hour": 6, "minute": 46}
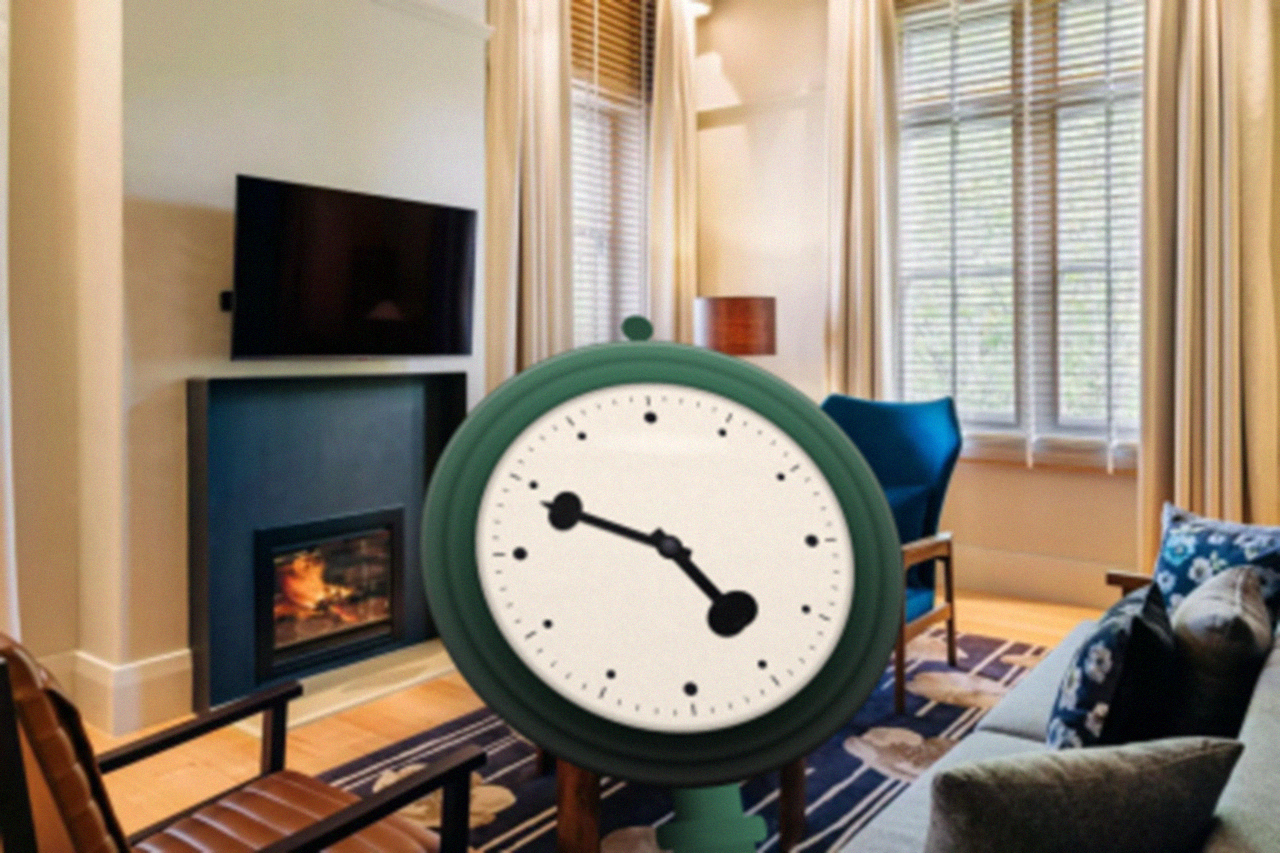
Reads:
{"hour": 4, "minute": 49}
